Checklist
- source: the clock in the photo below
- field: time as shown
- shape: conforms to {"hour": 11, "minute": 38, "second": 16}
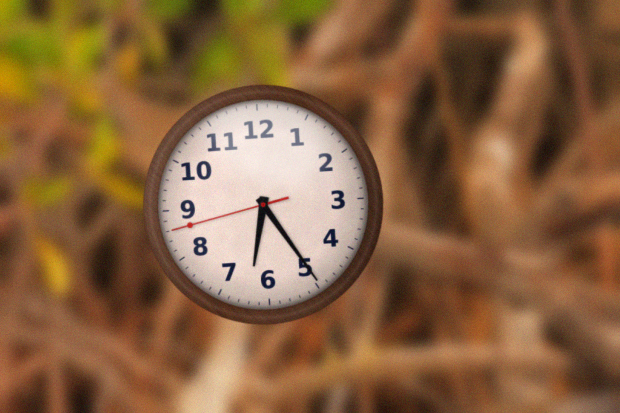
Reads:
{"hour": 6, "minute": 24, "second": 43}
